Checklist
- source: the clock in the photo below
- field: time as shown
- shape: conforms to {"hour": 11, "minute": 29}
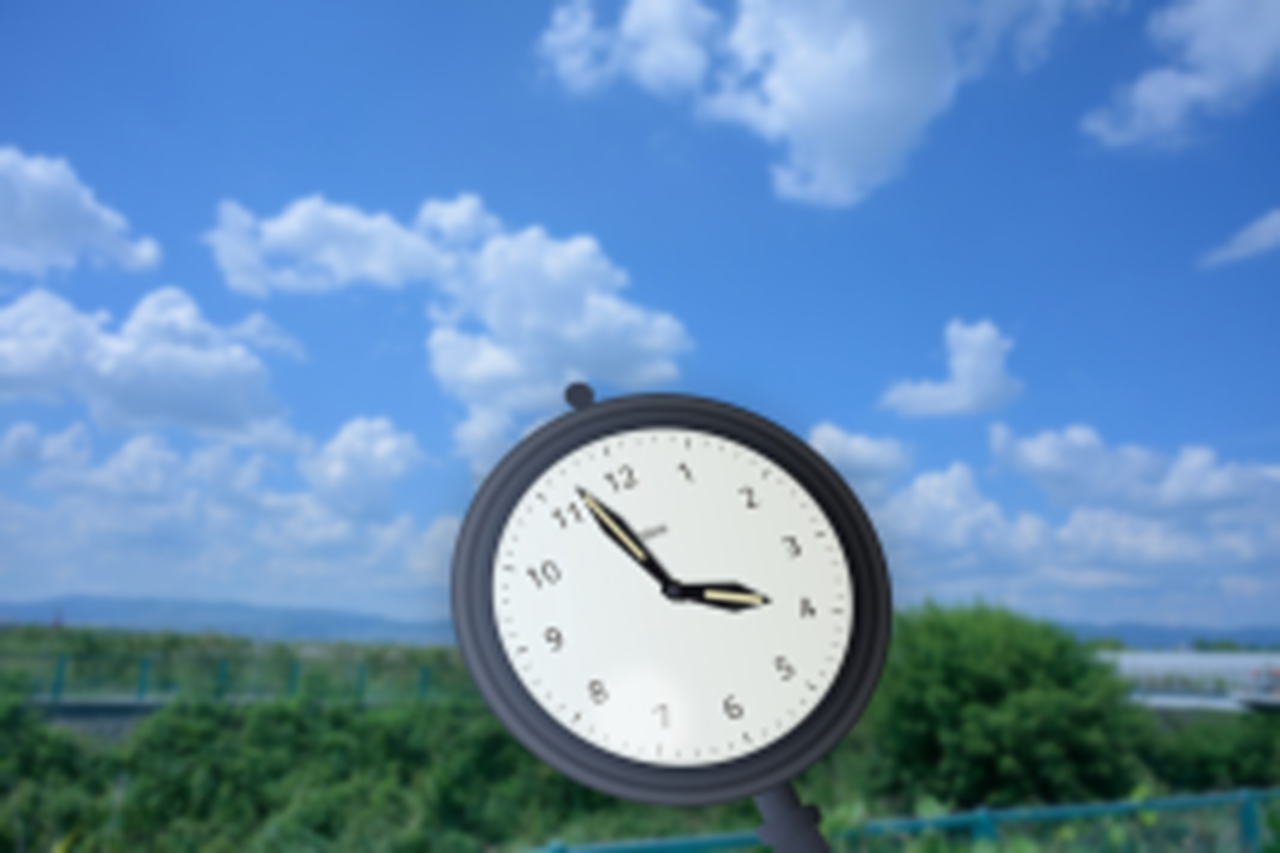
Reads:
{"hour": 3, "minute": 57}
